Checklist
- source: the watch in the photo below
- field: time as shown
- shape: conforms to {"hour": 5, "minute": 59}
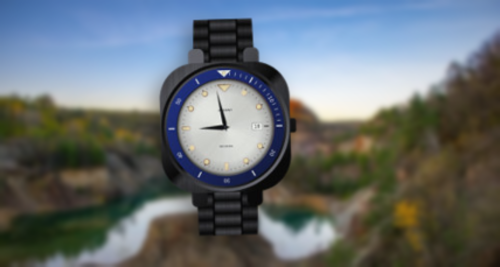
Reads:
{"hour": 8, "minute": 58}
